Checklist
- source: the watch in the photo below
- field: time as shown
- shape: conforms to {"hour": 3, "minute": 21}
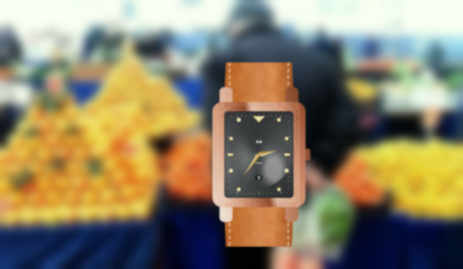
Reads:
{"hour": 2, "minute": 36}
